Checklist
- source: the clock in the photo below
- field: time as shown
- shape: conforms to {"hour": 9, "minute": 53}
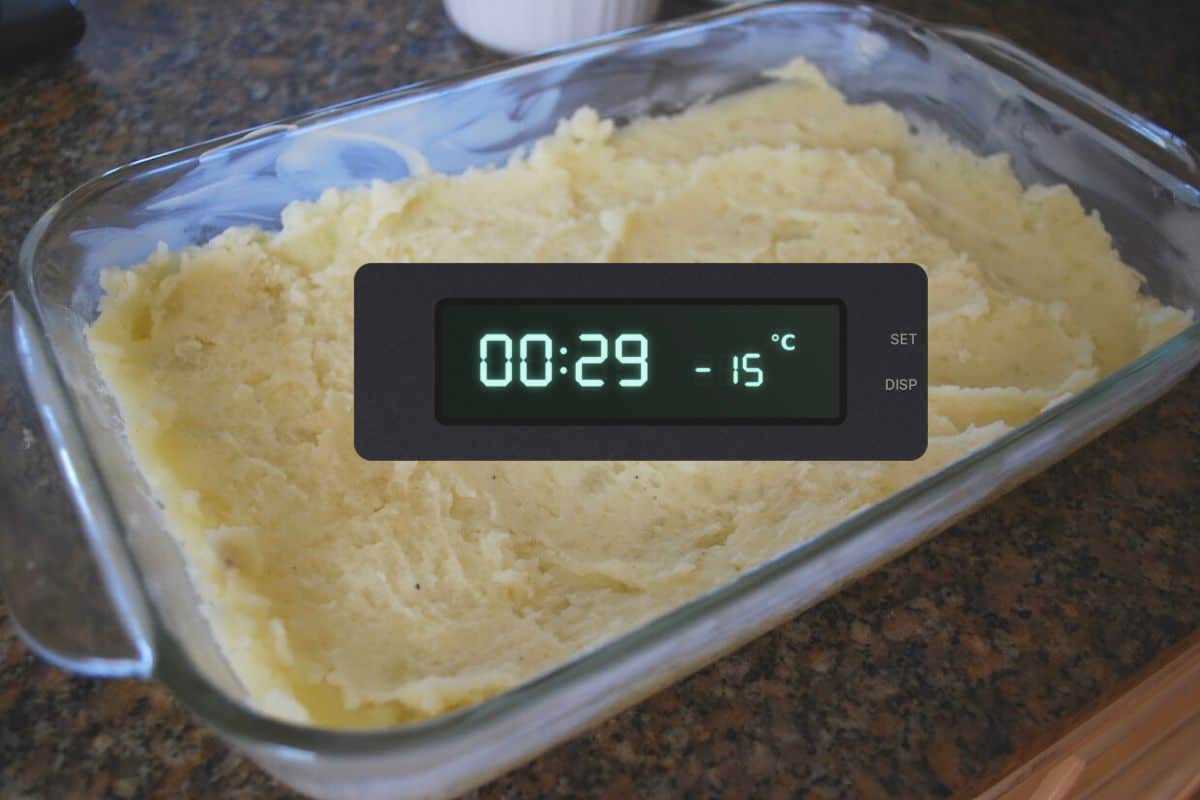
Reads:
{"hour": 0, "minute": 29}
